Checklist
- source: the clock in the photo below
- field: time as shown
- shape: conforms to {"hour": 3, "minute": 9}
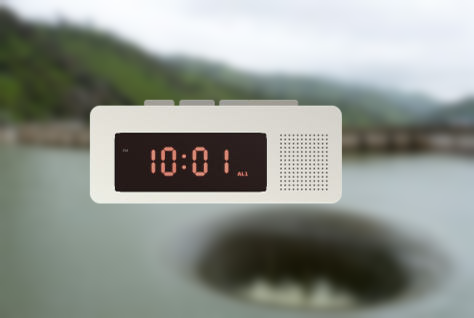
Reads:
{"hour": 10, "minute": 1}
